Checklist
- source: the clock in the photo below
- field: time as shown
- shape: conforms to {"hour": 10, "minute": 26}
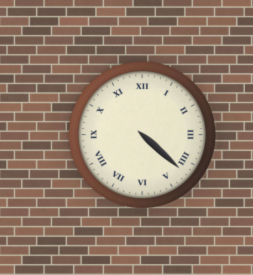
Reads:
{"hour": 4, "minute": 22}
